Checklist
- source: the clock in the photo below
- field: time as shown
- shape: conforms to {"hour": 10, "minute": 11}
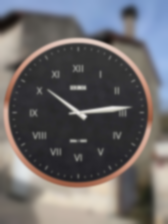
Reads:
{"hour": 10, "minute": 14}
